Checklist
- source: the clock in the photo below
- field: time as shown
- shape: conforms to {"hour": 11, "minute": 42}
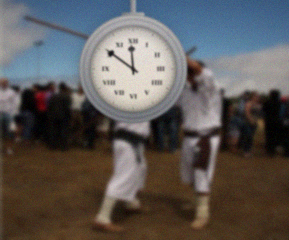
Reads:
{"hour": 11, "minute": 51}
